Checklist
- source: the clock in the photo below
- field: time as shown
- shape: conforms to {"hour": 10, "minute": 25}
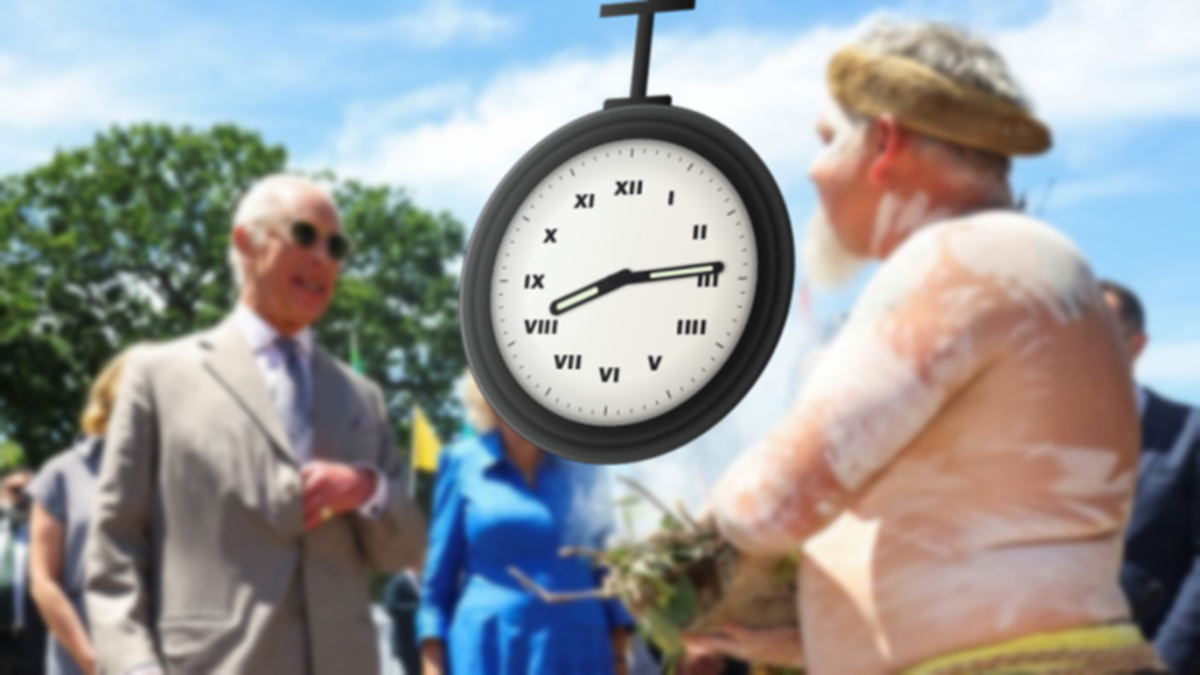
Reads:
{"hour": 8, "minute": 14}
